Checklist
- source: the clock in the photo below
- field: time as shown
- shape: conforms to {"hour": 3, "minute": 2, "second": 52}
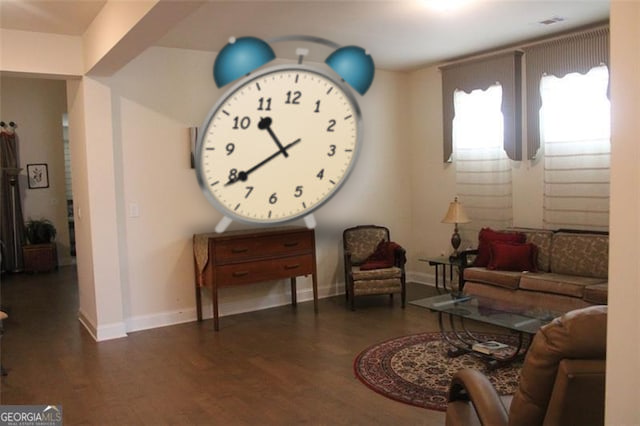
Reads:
{"hour": 10, "minute": 38, "second": 39}
